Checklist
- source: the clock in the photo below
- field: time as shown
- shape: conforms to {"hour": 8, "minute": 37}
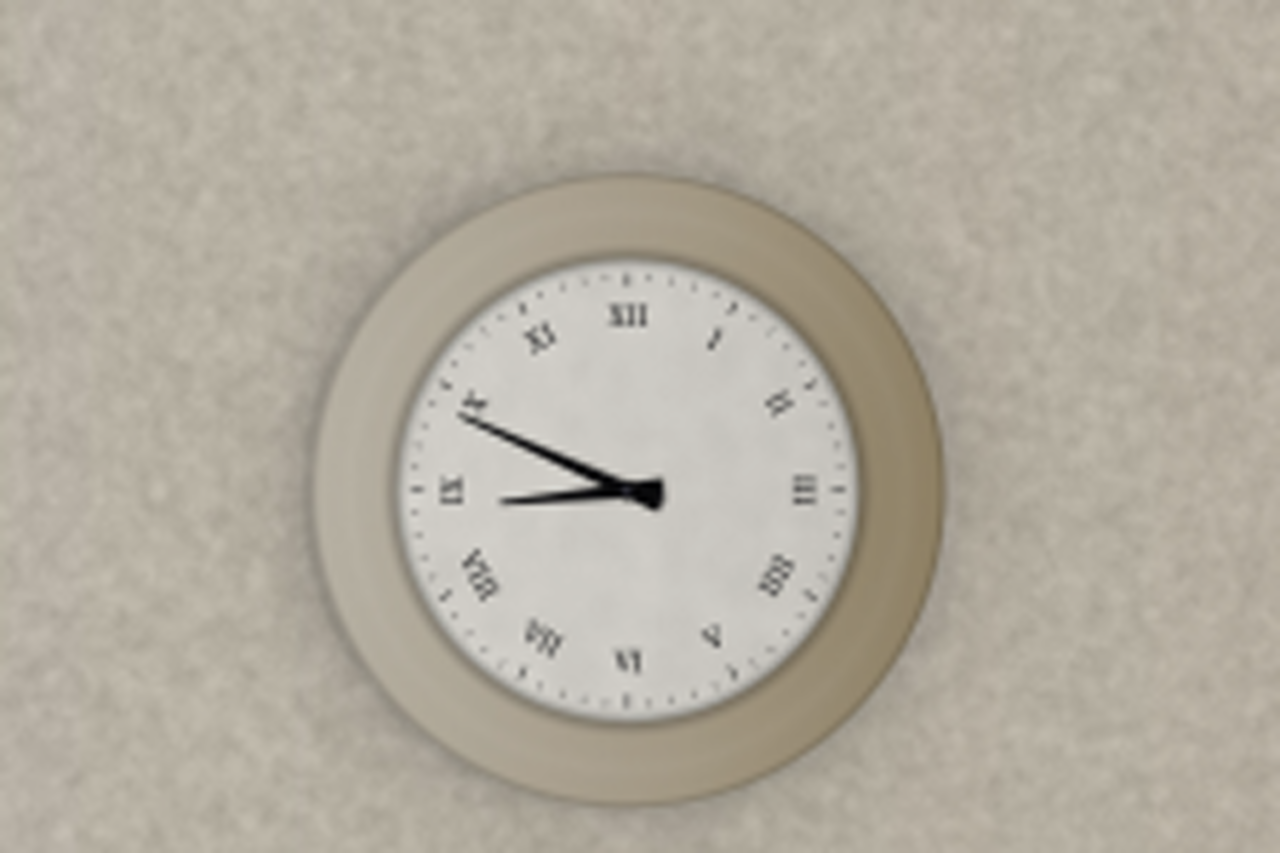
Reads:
{"hour": 8, "minute": 49}
